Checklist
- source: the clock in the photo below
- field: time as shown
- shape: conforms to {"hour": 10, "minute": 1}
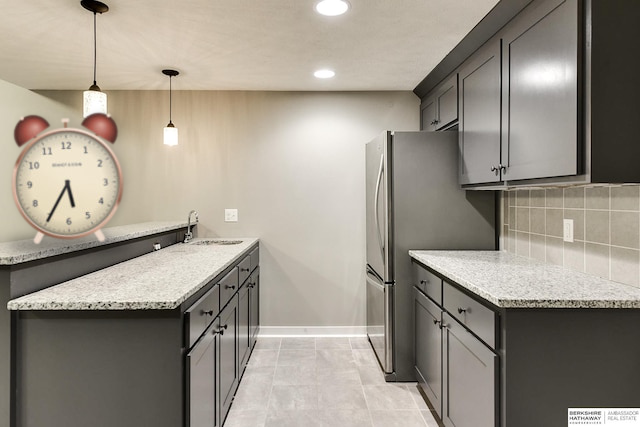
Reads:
{"hour": 5, "minute": 35}
